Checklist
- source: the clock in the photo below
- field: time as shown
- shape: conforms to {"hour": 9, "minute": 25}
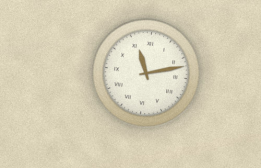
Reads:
{"hour": 11, "minute": 12}
